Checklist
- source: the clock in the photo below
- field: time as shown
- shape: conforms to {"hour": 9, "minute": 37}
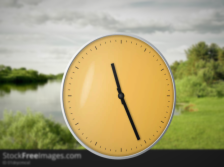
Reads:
{"hour": 11, "minute": 26}
